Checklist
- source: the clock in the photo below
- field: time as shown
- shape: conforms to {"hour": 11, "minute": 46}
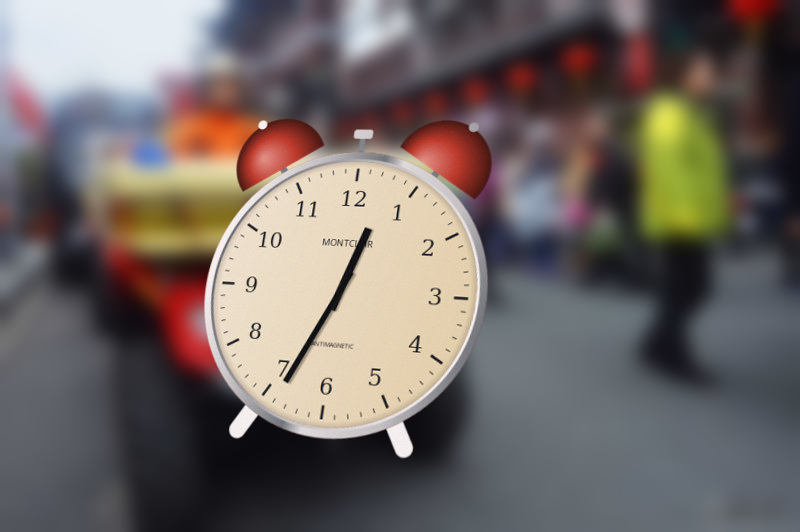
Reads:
{"hour": 12, "minute": 34}
